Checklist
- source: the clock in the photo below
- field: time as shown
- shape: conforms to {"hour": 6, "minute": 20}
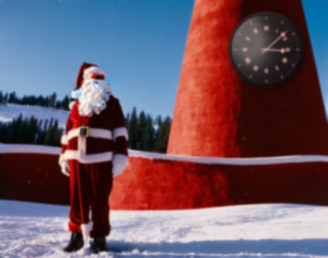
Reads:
{"hour": 3, "minute": 8}
